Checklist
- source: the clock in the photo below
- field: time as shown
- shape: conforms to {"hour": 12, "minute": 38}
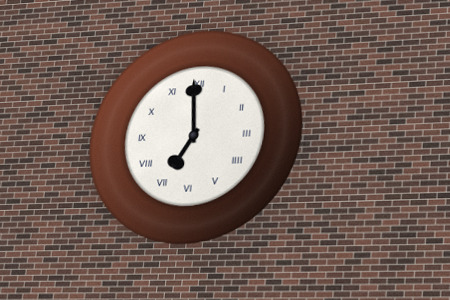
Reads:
{"hour": 6, "minute": 59}
